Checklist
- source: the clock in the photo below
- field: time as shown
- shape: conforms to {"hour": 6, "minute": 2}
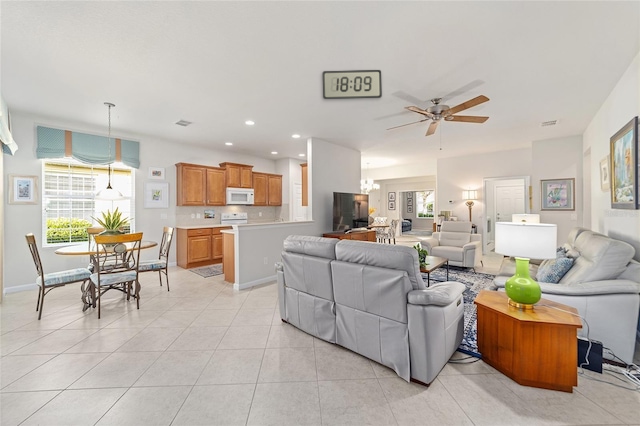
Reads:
{"hour": 18, "minute": 9}
